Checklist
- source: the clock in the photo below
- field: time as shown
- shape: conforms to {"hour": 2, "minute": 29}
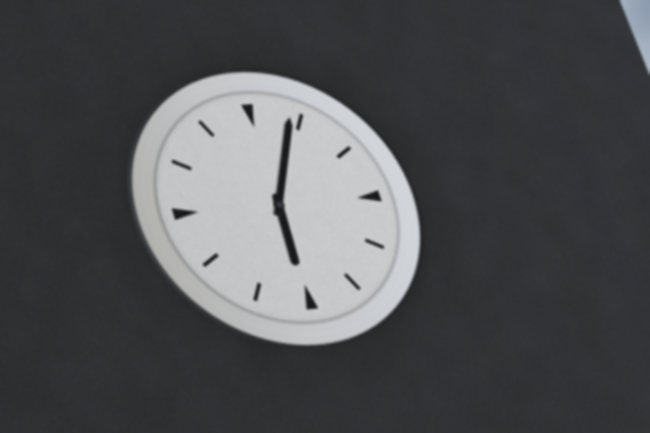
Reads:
{"hour": 6, "minute": 4}
